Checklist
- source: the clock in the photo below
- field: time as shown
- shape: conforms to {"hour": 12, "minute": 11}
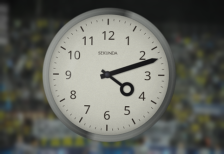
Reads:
{"hour": 4, "minute": 12}
